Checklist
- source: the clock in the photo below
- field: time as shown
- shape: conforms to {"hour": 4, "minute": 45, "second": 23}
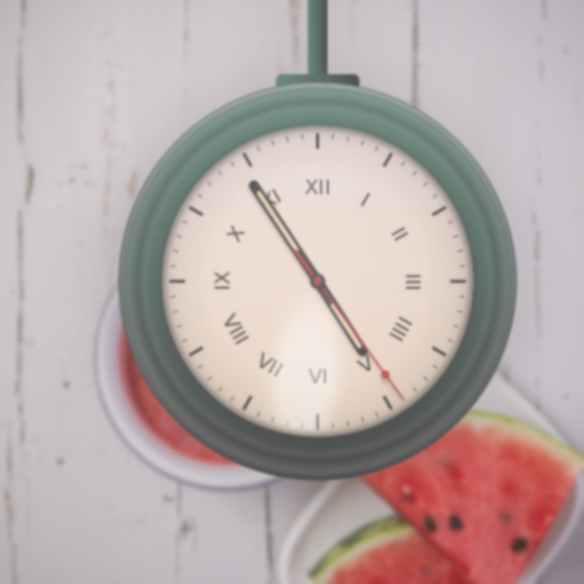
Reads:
{"hour": 4, "minute": 54, "second": 24}
